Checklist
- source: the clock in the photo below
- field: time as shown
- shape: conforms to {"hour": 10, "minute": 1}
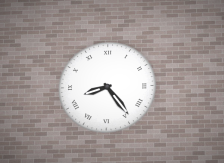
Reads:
{"hour": 8, "minute": 24}
